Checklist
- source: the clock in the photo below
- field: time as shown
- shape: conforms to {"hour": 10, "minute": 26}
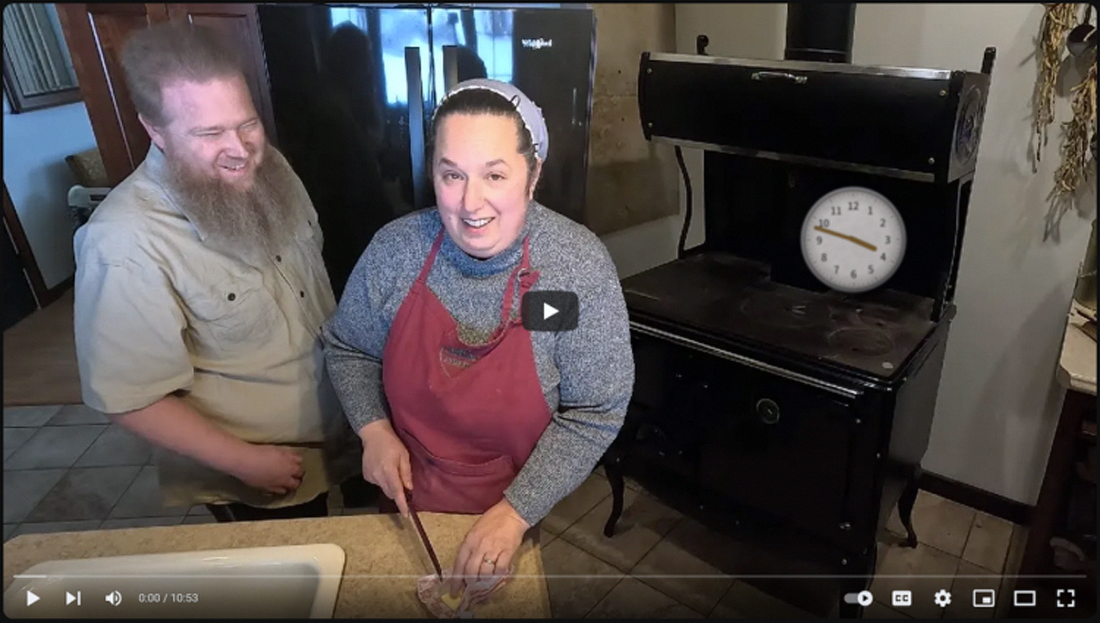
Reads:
{"hour": 3, "minute": 48}
